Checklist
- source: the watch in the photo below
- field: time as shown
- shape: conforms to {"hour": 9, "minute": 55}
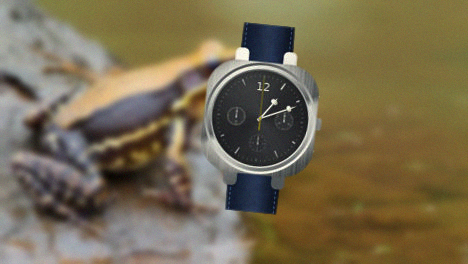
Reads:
{"hour": 1, "minute": 11}
